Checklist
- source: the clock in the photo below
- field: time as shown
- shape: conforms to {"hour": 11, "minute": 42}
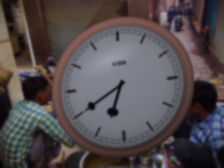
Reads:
{"hour": 6, "minute": 40}
